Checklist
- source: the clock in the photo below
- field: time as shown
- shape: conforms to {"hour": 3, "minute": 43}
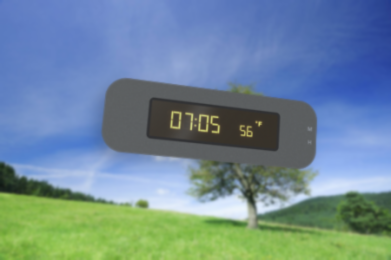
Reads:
{"hour": 7, "minute": 5}
